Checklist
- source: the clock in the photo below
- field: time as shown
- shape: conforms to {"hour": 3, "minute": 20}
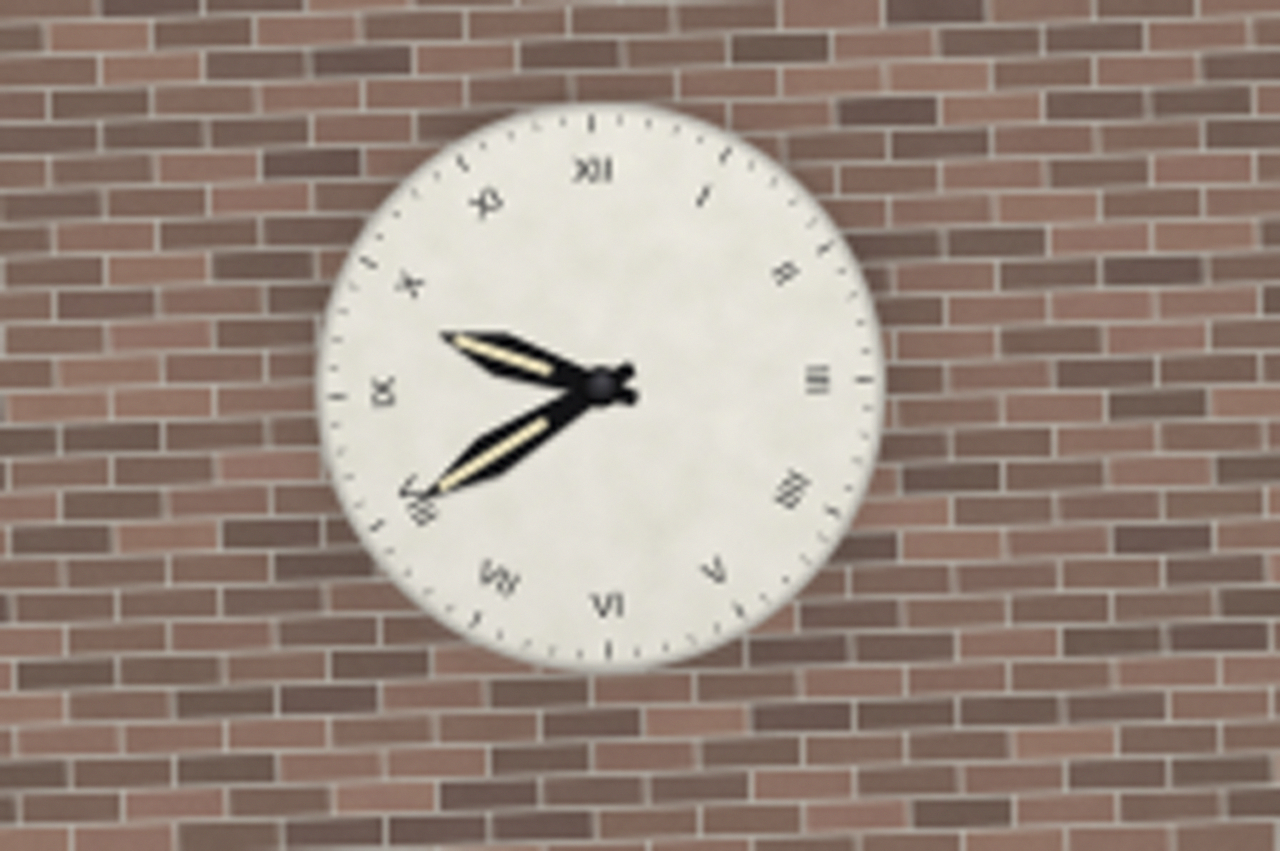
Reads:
{"hour": 9, "minute": 40}
